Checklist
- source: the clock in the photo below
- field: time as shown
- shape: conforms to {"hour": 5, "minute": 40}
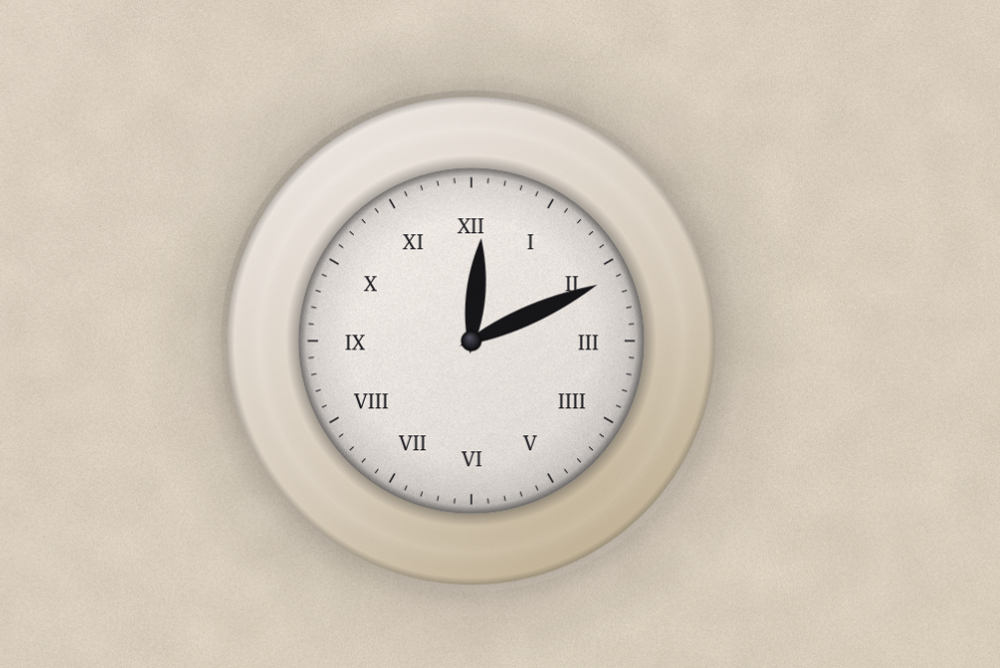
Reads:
{"hour": 12, "minute": 11}
